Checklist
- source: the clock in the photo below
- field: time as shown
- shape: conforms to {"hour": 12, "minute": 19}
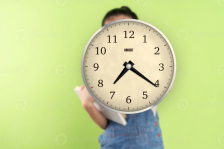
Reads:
{"hour": 7, "minute": 21}
